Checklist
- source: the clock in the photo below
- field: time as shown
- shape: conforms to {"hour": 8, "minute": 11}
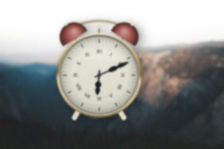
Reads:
{"hour": 6, "minute": 11}
